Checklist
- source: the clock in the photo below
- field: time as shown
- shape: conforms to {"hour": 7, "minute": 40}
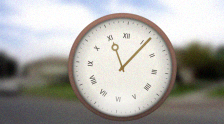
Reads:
{"hour": 11, "minute": 6}
